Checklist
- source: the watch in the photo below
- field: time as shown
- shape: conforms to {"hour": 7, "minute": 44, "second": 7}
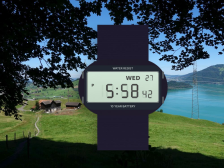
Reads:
{"hour": 5, "minute": 58, "second": 42}
